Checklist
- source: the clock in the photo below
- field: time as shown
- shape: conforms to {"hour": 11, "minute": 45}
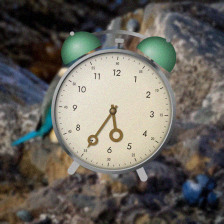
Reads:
{"hour": 5, "minute": 35}
